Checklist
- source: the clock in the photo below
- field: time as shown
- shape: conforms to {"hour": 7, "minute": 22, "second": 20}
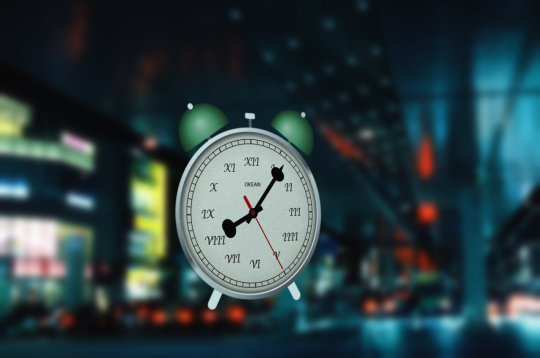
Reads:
{"hour": 8, "minute": 6, "second": 25}
